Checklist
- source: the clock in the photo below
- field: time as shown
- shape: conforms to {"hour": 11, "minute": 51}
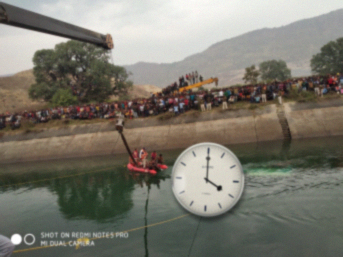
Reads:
{"hour": 4, "minute": 0}
